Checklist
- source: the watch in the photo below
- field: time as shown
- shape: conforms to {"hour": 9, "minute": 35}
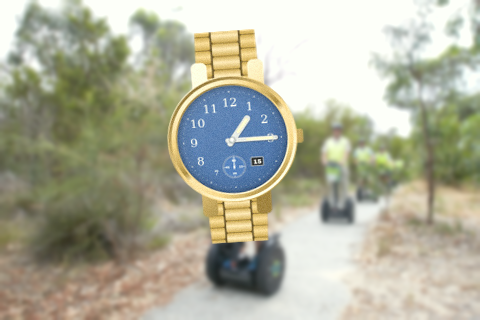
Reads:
{"hour": 1, "minute": 15}
